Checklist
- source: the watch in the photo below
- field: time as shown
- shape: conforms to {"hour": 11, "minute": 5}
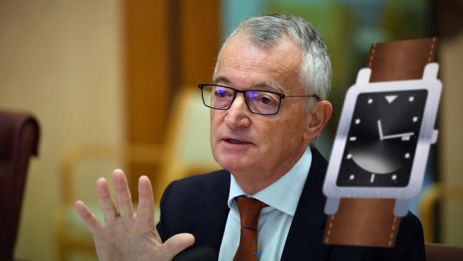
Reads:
{"hour": 11, "minute": 14}
